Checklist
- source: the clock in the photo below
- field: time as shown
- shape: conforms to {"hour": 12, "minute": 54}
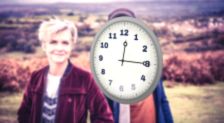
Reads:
{"hour": 12, "minute": 15}
